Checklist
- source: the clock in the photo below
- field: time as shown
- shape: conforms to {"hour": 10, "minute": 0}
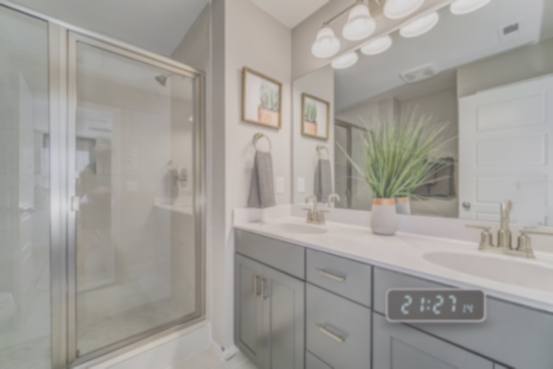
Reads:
{"hour": 21, "minute": 27}
